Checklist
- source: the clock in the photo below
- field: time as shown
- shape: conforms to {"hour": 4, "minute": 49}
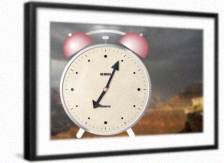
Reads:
{"hour": 7, "minute": 4}
